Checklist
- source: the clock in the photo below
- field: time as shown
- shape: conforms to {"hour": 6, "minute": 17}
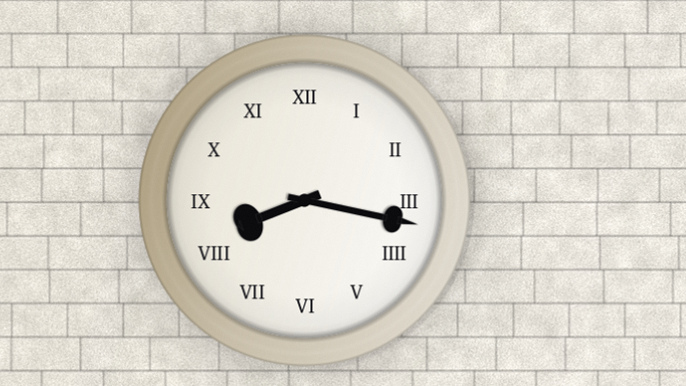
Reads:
{"hour": 8, "minute": 17}
